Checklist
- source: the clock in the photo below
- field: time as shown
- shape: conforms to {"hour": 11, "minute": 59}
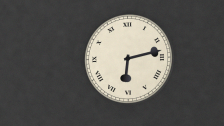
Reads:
{"hour": 6, "minute": 13}
